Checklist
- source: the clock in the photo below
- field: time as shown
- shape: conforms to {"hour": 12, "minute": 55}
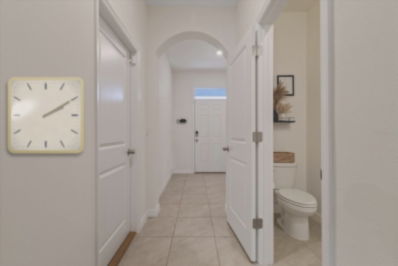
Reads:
{"hour": 2, "minute": 10}
